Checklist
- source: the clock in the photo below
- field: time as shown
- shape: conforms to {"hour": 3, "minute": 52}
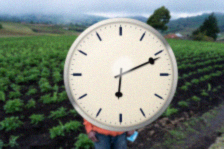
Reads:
{"hour": 6, "minute": 11}
